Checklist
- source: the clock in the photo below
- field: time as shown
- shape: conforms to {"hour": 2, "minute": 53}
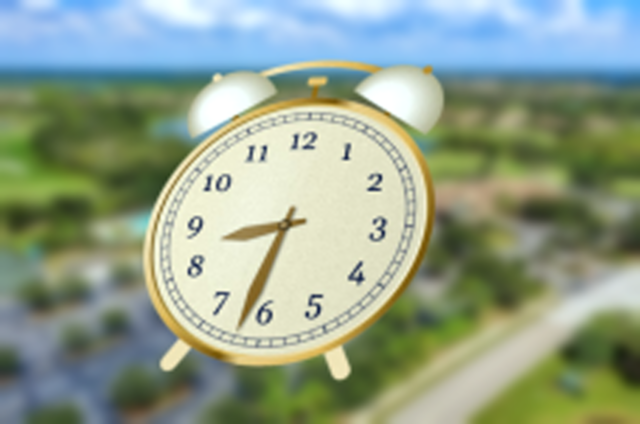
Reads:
{"hour": 8, "minute": 32}
